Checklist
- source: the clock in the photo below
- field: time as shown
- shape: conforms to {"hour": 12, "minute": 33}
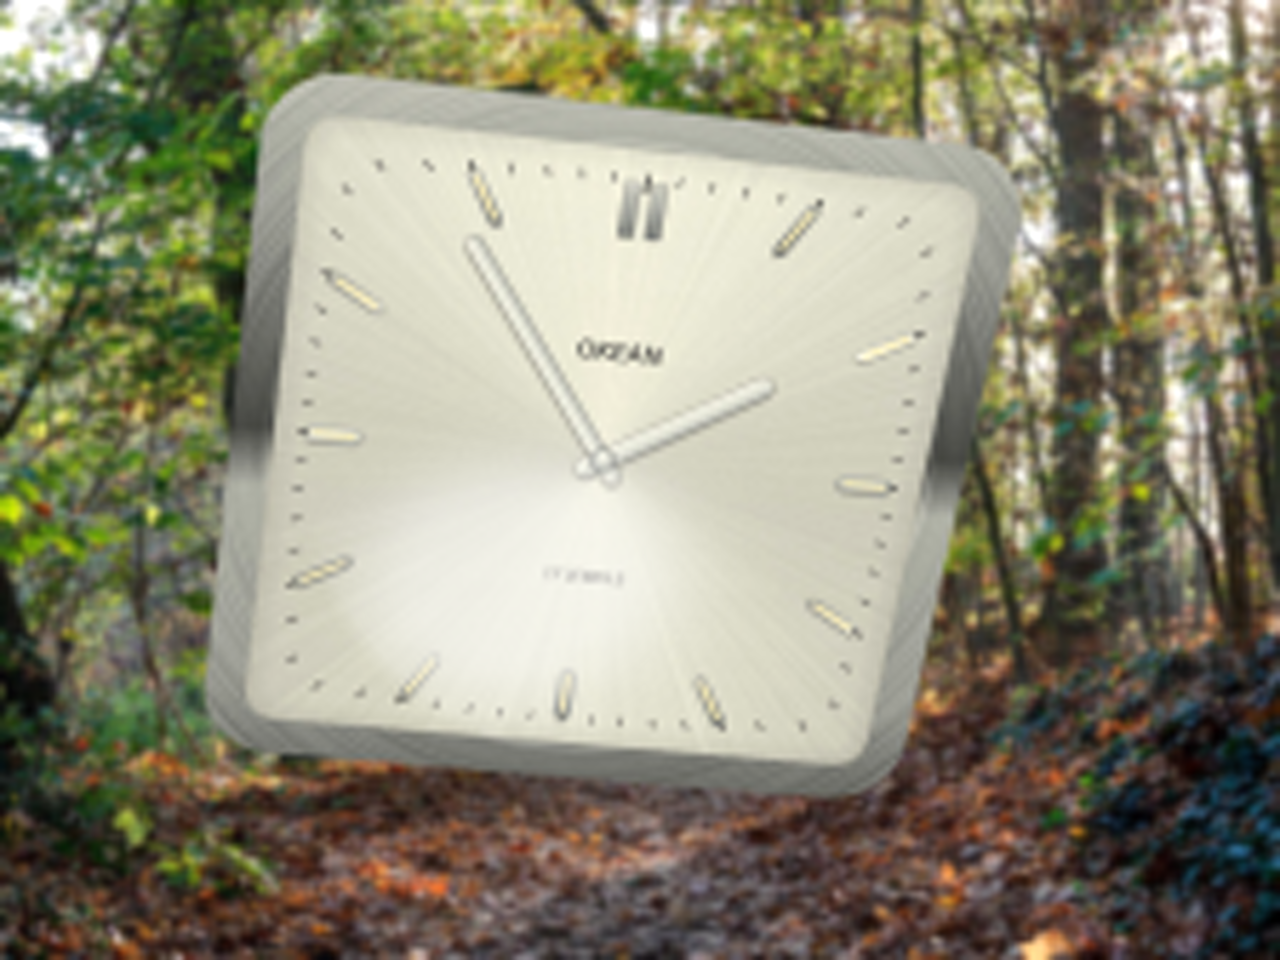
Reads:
{"hour": 1, "minute": 54}
